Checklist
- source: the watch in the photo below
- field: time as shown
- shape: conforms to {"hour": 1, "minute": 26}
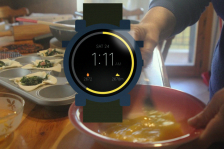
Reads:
{"hour": 1, "minute": 11}
